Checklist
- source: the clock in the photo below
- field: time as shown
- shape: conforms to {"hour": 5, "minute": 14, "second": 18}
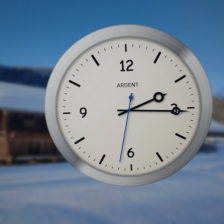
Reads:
{"hour": 2, "minute": 15, "second": 32}
